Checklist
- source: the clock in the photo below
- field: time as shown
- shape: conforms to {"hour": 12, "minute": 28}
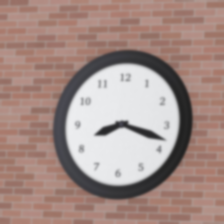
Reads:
{"hour": 8, "minute": 18}
